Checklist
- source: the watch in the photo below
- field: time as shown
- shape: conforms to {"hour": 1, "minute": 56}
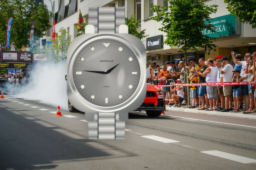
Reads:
{"hour": 1, "minute": 46}
